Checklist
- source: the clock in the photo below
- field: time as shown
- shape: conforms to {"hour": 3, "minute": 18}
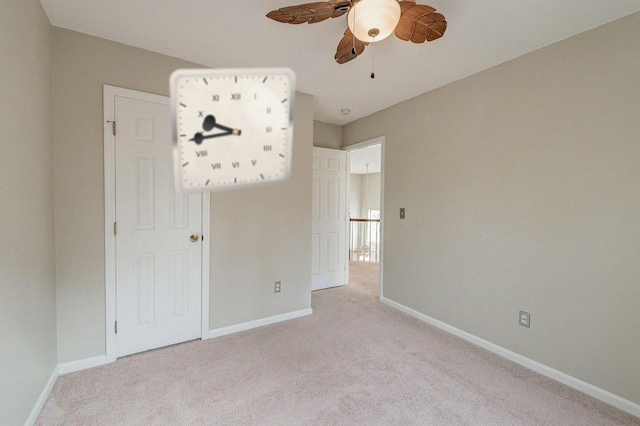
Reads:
{"hour": 9, "minute": 44}
